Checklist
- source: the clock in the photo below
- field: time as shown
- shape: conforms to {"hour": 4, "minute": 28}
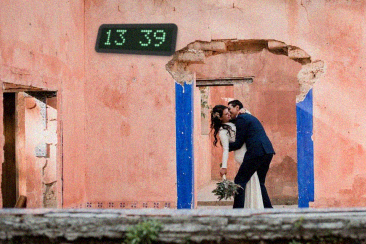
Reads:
{"hour": 13, "minute": 39}
